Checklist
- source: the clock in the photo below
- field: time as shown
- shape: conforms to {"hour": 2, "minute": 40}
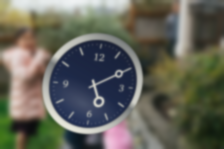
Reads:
{"hour": 5, "minute": 10}
